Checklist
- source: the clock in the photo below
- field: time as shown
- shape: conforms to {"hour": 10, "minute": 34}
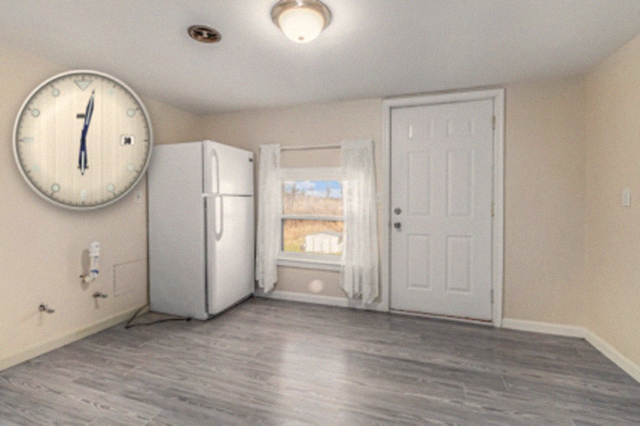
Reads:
{"hour": 6, "minute": 2}
